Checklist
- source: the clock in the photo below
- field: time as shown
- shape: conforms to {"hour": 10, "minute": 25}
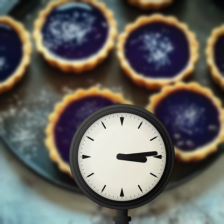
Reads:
{"hour": 3, "minute": 14}
